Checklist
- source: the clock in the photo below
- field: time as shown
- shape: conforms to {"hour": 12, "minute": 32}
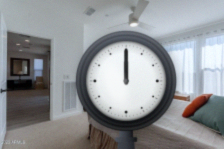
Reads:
{"hour": 12, "minute": 0}
